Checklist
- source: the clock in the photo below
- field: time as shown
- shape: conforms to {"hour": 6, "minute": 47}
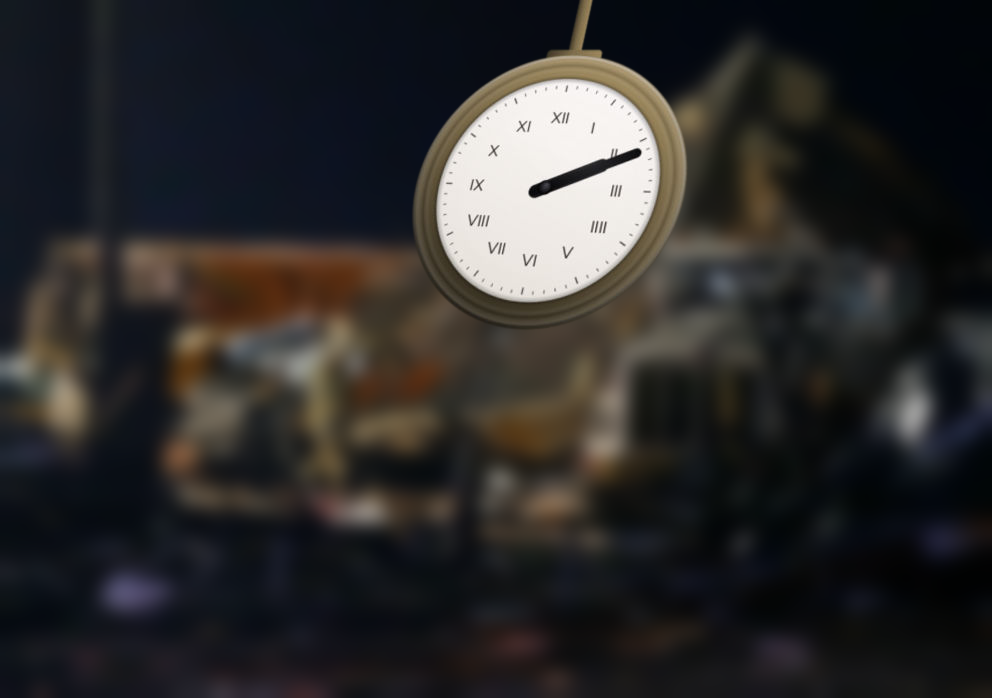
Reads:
{"hour": 2, "minute": 11}
